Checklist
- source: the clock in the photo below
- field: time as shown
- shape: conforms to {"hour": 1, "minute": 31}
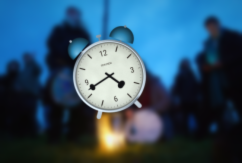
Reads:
{"hour": 4, "minute": 42}
